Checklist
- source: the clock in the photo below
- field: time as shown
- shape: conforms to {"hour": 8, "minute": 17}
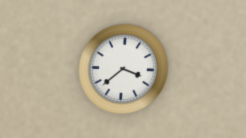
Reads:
{"hour": 3, "minute": 38}
